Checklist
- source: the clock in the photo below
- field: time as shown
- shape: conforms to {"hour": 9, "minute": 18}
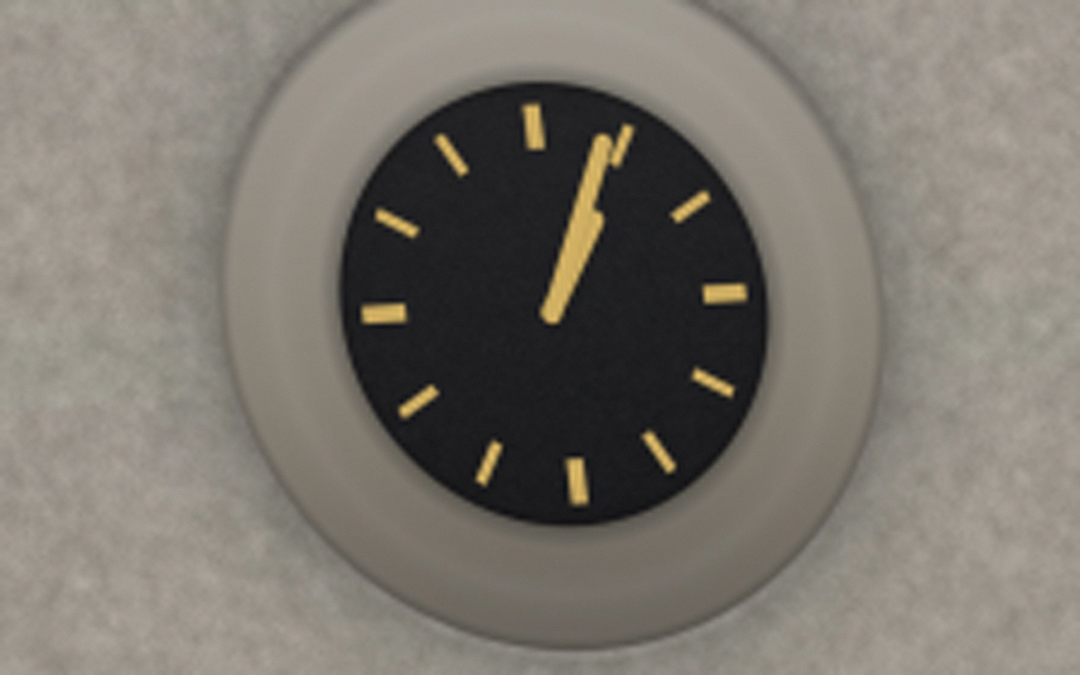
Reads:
{"hour": 1, "minute": 4}
